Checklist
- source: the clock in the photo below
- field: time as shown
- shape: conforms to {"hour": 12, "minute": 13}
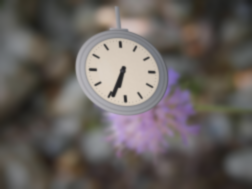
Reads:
{"hour": 6, "minute": 34}
